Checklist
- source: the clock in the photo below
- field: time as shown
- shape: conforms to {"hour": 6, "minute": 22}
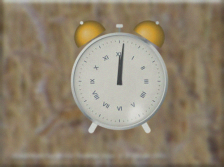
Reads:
{"hour": 12, "minute": 1}
